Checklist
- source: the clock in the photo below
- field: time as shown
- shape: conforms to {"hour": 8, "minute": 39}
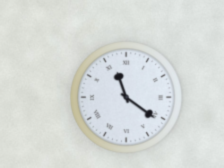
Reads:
{"hour": 11, "minute": 21}
